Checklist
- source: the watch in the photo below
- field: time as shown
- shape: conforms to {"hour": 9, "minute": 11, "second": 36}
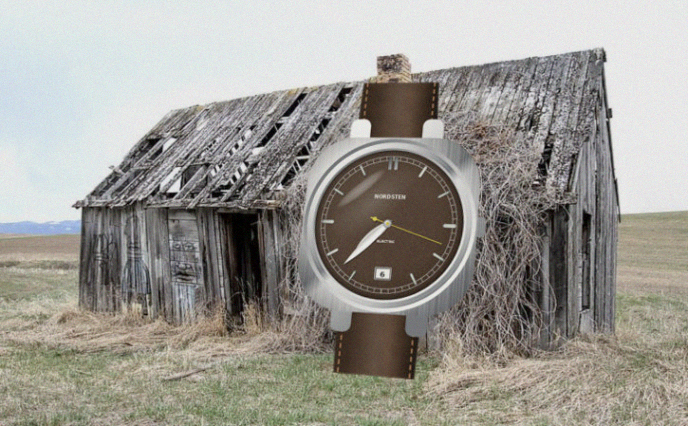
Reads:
{"hour": 7, "minute": 37, "second": 18}
